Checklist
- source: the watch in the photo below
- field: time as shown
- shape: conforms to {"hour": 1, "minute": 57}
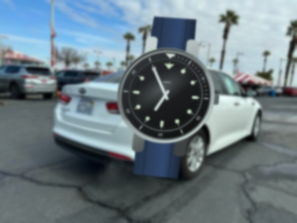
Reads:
{"hour": 6, "minute": 55}
